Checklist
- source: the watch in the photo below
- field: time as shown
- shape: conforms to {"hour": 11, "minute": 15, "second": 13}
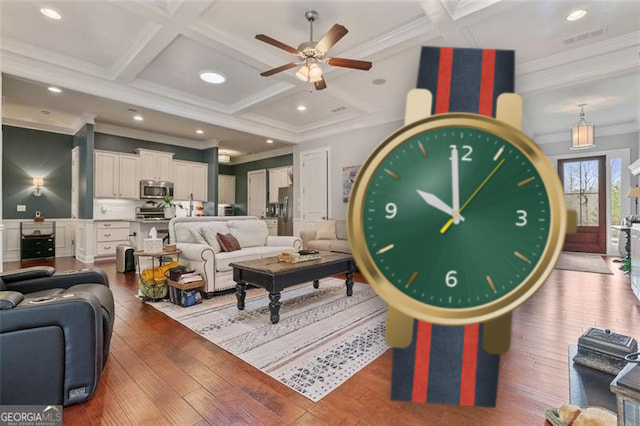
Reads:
{"hour": 9, "minute": 59, "second": 6}
